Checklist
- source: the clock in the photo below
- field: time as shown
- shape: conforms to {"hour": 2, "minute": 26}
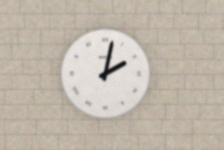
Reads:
{"hour": 2, "minute": 2}
